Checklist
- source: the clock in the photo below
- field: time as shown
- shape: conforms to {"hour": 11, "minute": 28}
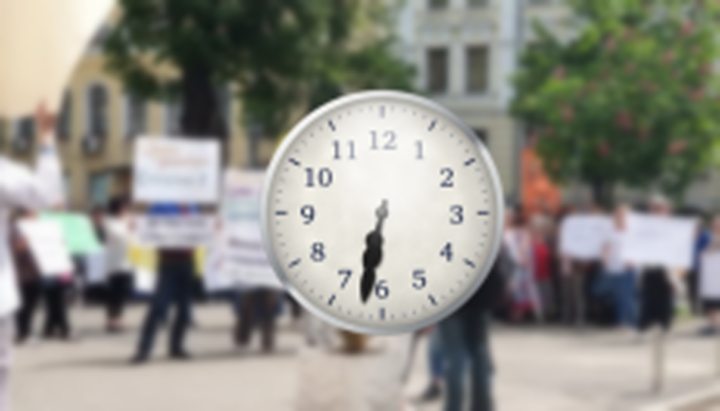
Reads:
{"hour": 6, "minute": 32}
